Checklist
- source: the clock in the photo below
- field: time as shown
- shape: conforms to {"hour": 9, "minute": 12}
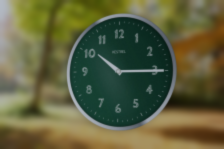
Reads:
{"hour": 10, "minute": 15}
